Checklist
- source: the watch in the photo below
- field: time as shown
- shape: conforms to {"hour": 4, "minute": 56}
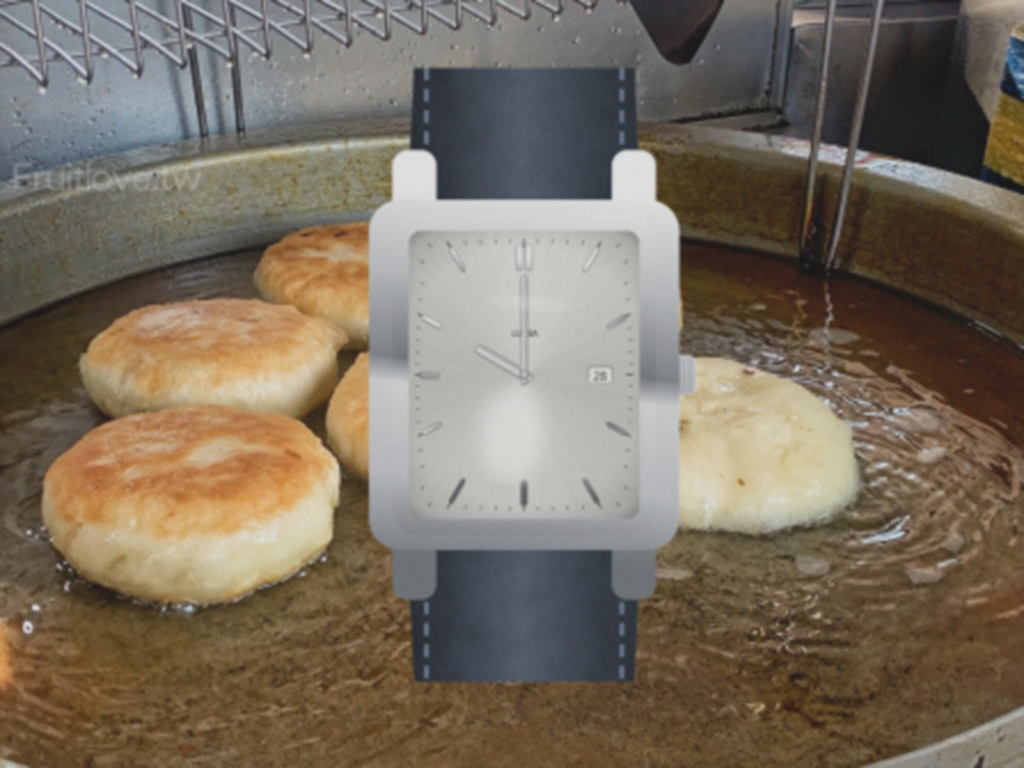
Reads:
{"hour": 10, "minute": 0}
